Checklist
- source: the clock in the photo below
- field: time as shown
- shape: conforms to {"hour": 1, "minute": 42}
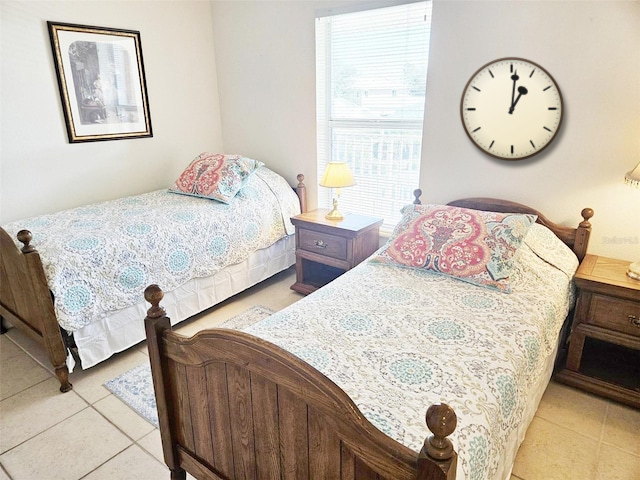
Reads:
{"hour": 1, "minute": 1}
